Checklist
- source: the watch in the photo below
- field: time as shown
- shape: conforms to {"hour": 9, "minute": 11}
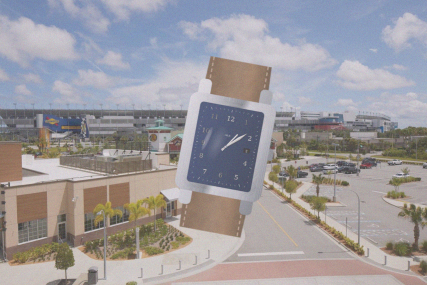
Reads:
{"hour": 1, "minute": 8}
